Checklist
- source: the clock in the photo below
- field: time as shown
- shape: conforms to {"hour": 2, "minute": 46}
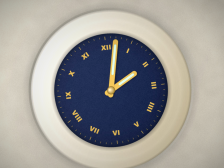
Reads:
{"hour": 2, "minute": 2}
